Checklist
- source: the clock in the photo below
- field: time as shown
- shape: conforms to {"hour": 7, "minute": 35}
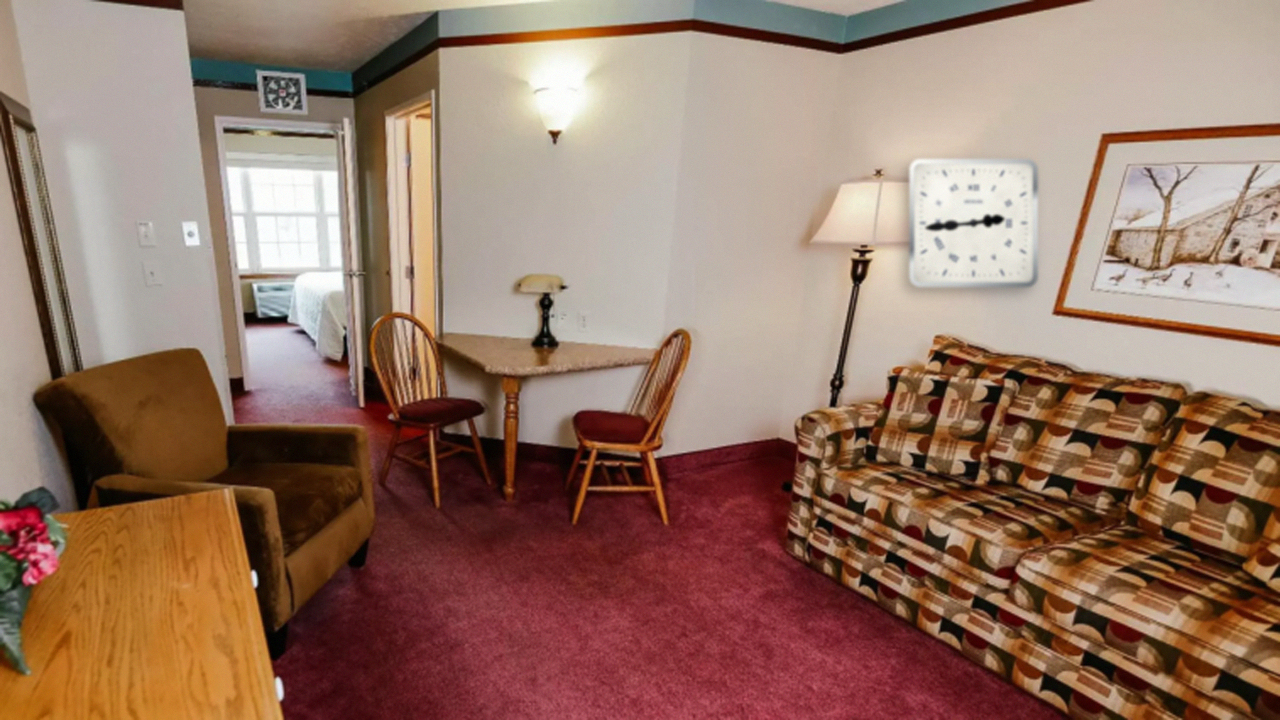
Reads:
{"hour": 2, "minute": 44}
